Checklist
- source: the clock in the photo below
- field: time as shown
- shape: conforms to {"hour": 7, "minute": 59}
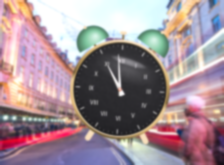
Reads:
{"hour": 10, "minute": 59}
